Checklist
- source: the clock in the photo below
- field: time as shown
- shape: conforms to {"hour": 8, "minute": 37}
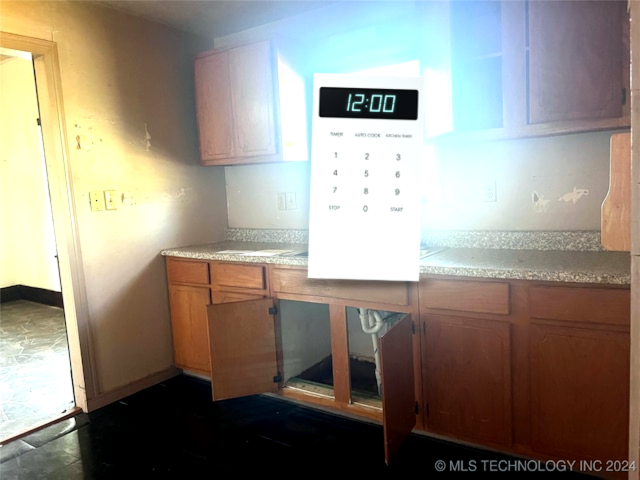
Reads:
{"hour": 12, "minute": 0}
